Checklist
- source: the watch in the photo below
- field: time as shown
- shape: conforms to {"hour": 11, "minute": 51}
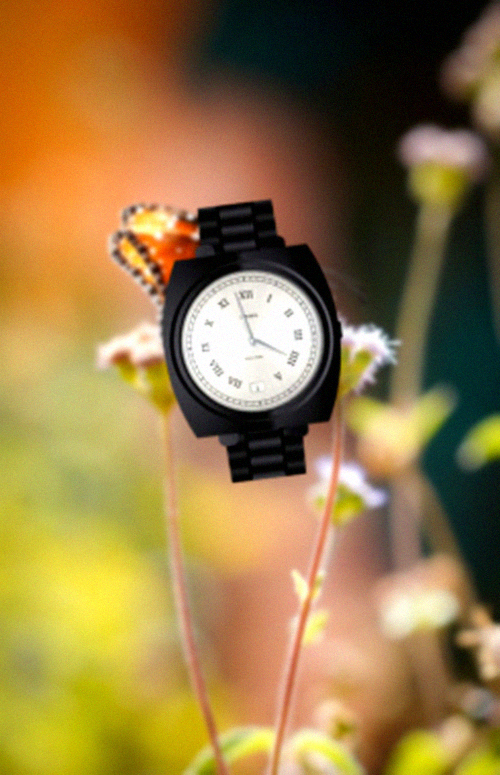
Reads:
{"hour": 3, "minute": 58}
